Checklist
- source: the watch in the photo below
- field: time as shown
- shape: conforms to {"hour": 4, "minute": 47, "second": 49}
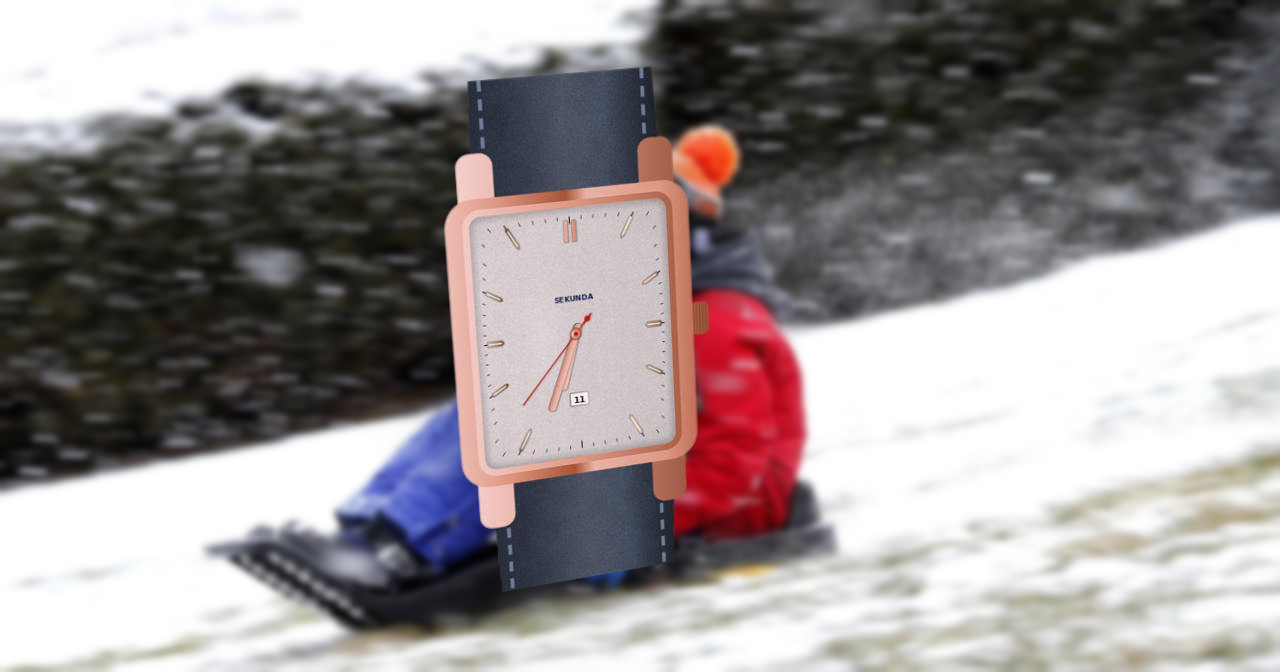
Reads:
{"hour": 6, "minute": 33, "second": 37}
